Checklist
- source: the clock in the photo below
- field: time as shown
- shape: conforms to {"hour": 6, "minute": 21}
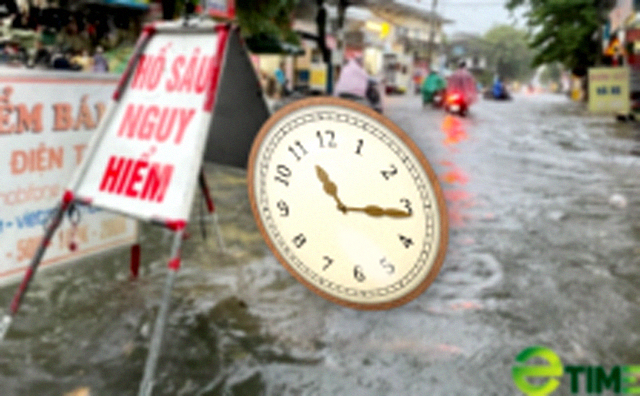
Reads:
{"hour": 11, "minute": 16}
